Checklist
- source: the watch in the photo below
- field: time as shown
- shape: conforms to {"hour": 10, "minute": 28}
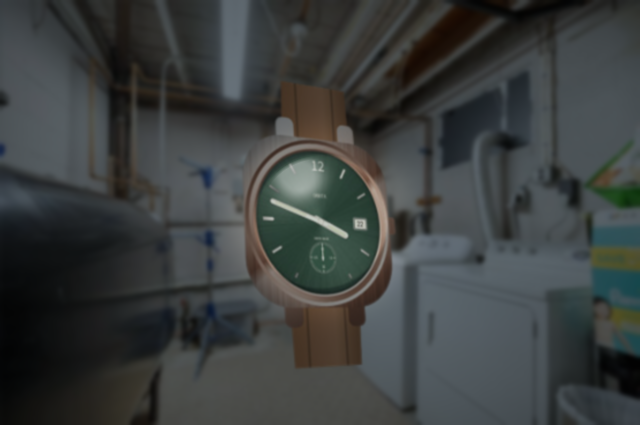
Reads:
{"hour": 3, "minute": 48}
